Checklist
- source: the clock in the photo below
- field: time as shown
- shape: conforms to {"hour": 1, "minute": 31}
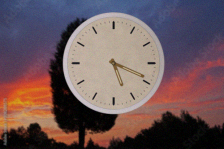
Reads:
{"hour": 5, "minute": 19}
